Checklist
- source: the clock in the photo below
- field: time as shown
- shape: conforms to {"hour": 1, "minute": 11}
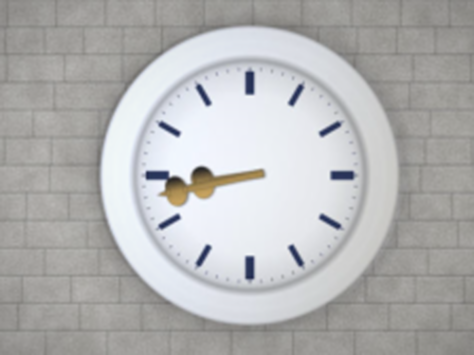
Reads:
{"hour": 8, "minute": 43}
